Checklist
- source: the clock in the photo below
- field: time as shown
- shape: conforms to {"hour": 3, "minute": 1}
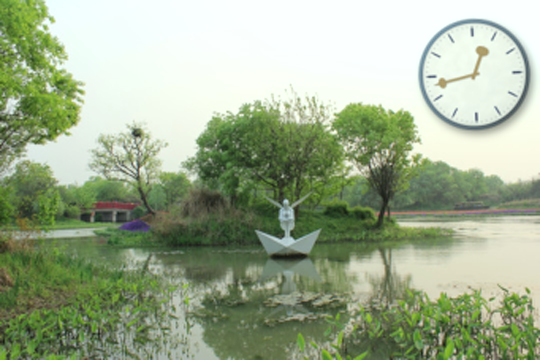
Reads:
{"hour": 12, "minute": 43}
